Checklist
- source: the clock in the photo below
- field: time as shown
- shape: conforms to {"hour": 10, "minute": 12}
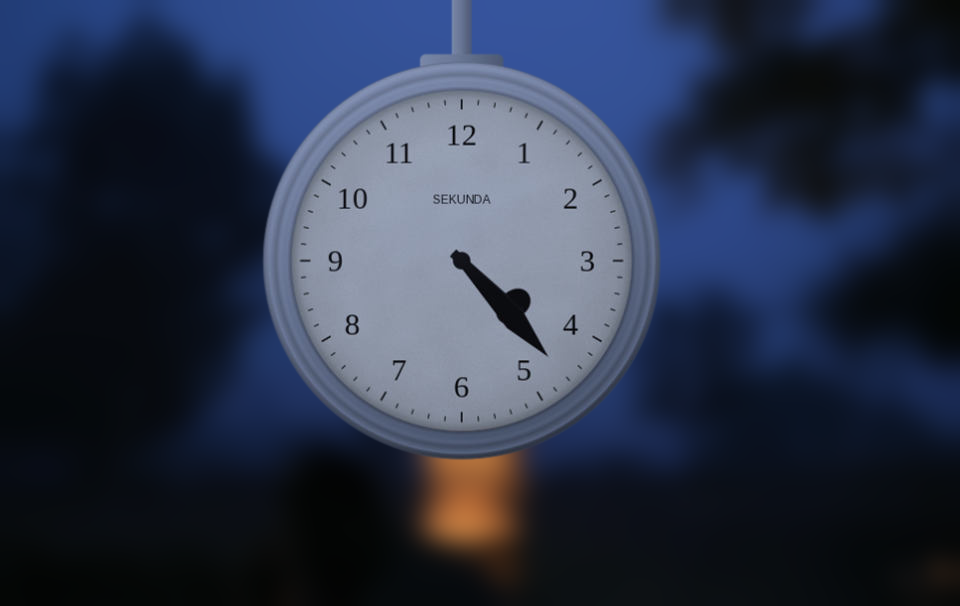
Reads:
{"hour": 4, "minute": 23}
